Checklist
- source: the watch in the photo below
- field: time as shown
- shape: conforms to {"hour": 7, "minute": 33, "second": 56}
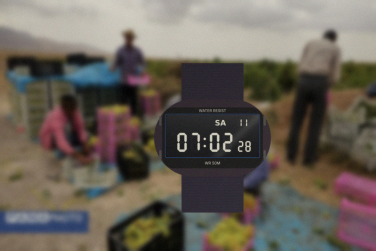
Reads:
{"hour": 7, "minute": 2, "second": 28}
